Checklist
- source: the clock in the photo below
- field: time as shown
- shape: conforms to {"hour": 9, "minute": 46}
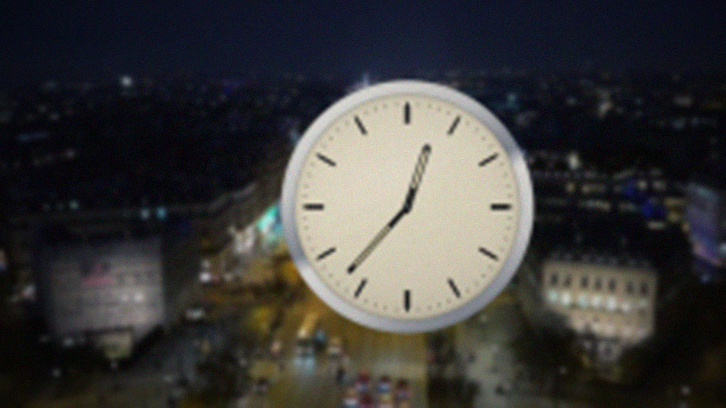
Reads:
{"hour": 12, "minute": 37}
